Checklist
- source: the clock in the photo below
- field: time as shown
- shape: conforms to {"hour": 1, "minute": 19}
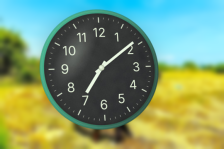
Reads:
{"hour": 7, "minute": 9}
